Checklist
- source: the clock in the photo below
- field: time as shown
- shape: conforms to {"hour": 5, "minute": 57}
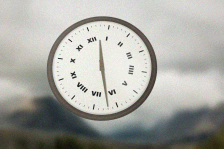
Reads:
{"hour": 12, "minute": 32}
